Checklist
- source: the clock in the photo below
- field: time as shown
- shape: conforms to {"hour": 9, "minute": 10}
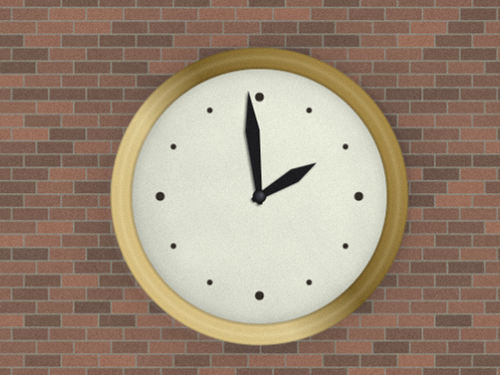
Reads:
{"hour": 1, "minute": 59}
